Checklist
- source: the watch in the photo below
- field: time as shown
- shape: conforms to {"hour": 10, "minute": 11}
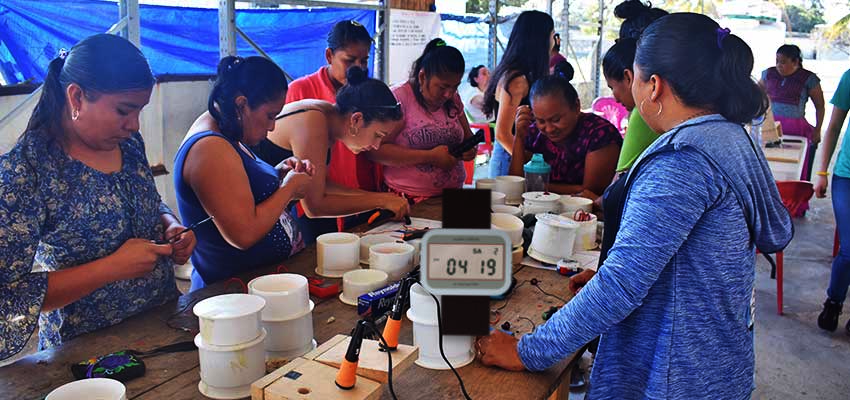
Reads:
{"hour": 4, "minute": 19}
